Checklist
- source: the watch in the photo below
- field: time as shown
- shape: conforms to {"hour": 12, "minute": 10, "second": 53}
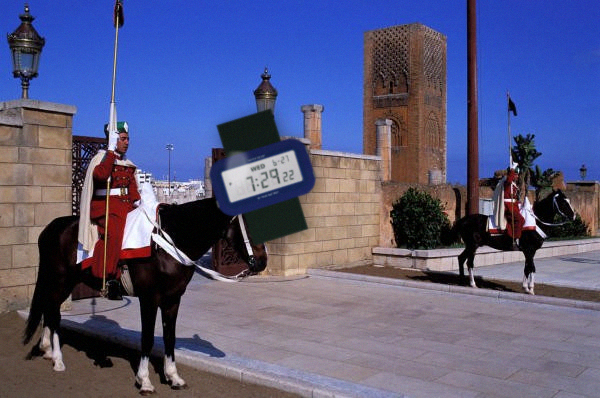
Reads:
{"hour": 7, "minute": 29, "second": 22}
